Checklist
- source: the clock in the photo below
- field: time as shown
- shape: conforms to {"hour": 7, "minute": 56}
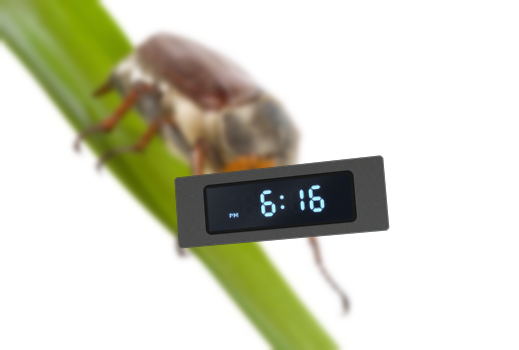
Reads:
{"hour": 6, "minute": 16}
